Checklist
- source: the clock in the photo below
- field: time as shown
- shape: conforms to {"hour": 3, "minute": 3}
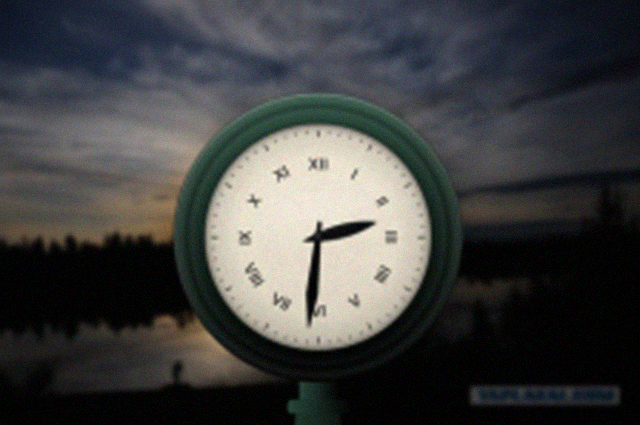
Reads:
{"hour": 2, "minute": 31}
